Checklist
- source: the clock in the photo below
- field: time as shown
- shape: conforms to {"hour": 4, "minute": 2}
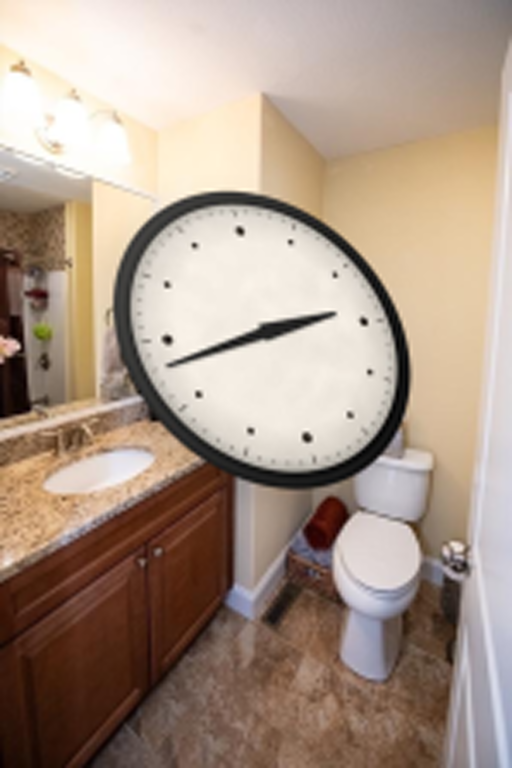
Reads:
{"hour": 2, "minute": 43}
